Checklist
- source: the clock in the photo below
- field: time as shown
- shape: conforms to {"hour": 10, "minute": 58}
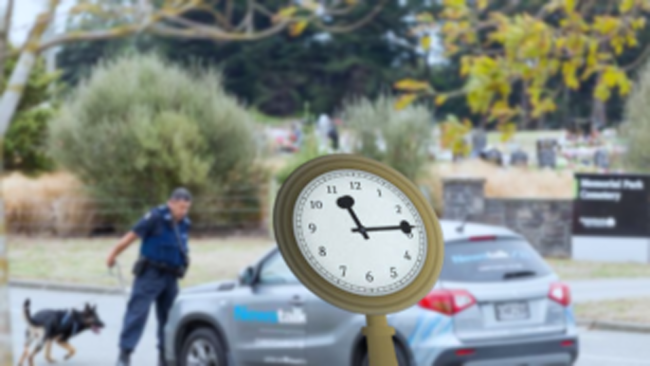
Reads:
{"hour": 11, "minute": 14}
